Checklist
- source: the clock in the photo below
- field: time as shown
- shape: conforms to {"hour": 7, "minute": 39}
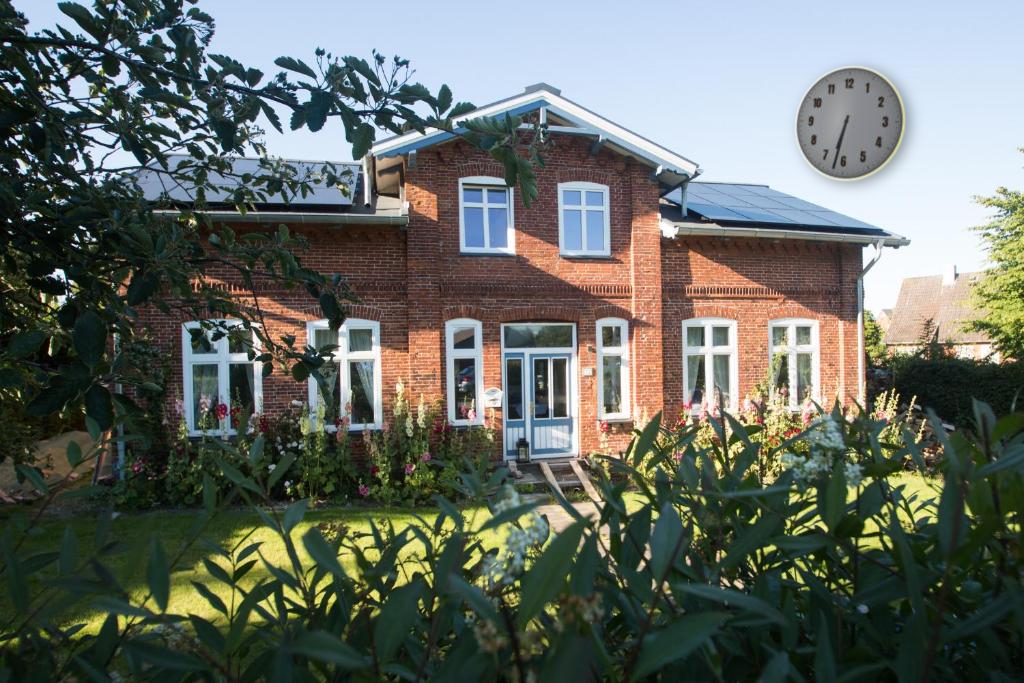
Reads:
{"hour": 6, "minute": 32}
